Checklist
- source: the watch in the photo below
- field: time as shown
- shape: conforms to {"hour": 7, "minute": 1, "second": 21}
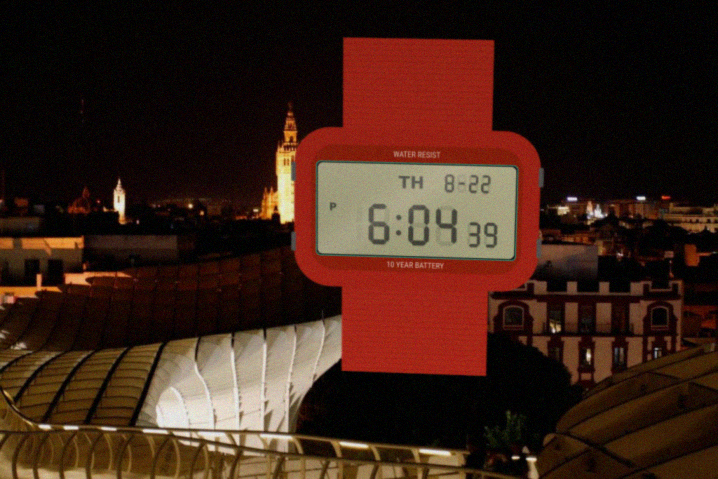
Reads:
{"hour": 6, "minute": 4, "second": 39}
